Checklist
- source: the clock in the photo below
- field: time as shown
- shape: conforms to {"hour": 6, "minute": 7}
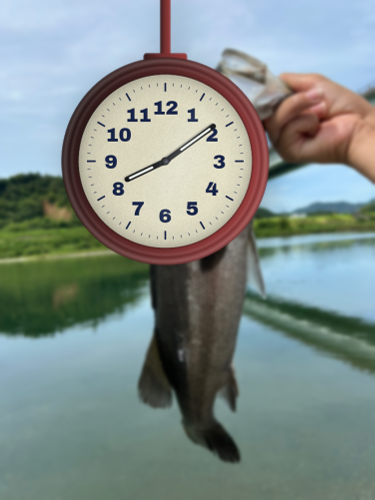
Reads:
{"hour": 8, "minute": 9}
